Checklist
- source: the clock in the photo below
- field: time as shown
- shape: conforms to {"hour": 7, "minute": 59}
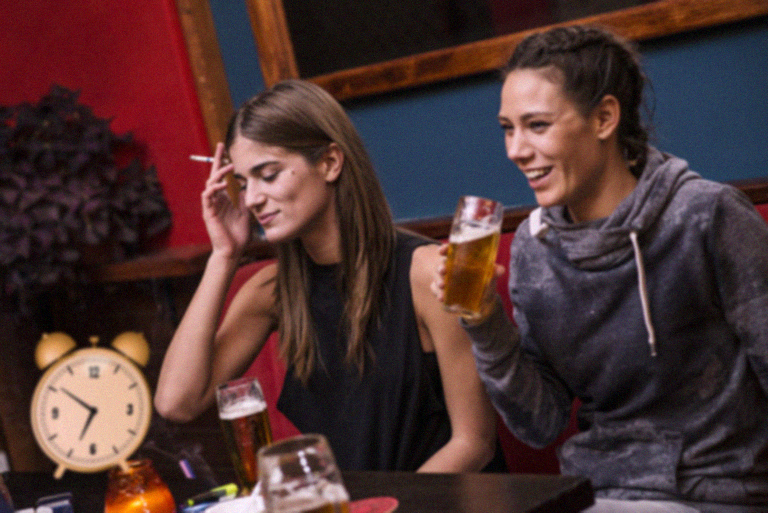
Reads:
{"hour": 6, "minute": 51}
